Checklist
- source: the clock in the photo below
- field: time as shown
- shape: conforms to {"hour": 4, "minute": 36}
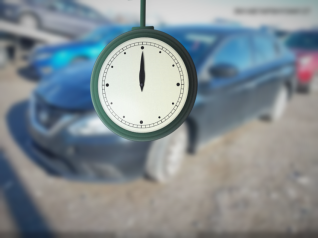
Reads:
{"hour": 12, "minute": 0}
